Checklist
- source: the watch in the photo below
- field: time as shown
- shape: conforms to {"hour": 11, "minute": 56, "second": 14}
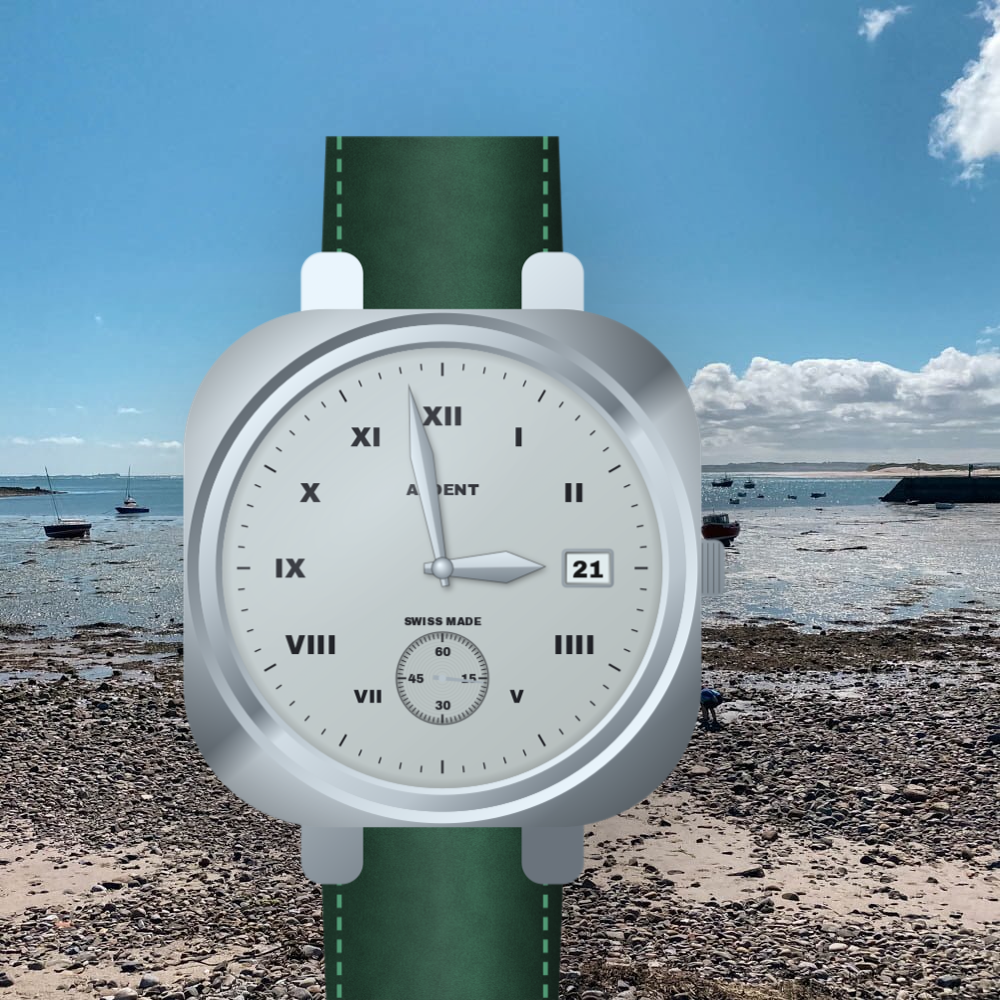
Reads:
{"hour": 2, "minute": 58, "second": 16}
